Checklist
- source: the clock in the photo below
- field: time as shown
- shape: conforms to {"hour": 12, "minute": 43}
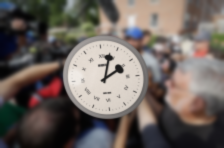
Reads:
{"hour": 2, "minute": 3}
